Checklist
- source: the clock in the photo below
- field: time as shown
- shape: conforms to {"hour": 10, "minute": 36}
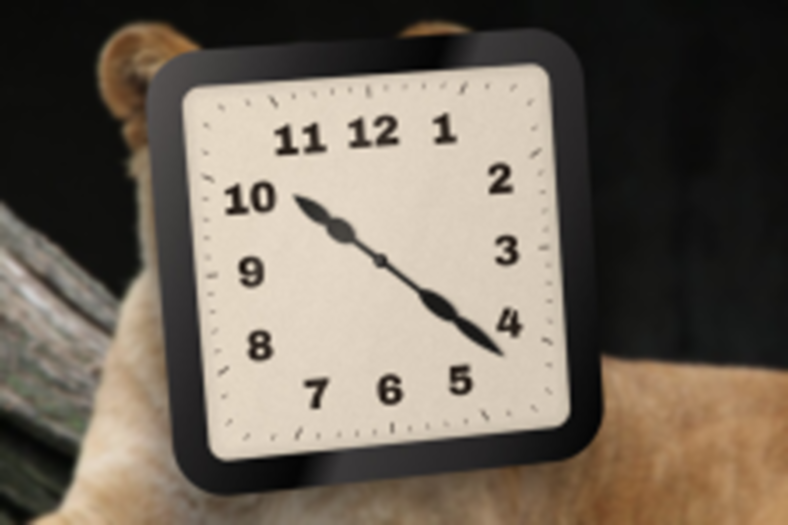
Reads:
{"hour": 10, "minute": 22}
